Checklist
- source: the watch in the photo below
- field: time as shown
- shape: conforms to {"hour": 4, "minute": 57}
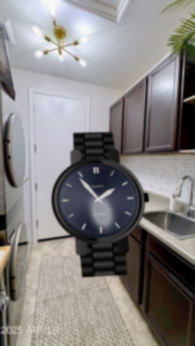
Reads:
{"hour": 1, "minute": 54}
